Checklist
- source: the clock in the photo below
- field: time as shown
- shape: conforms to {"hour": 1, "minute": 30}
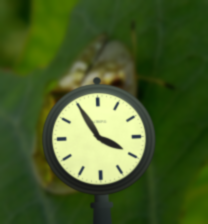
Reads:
{"hour": 3, "minute": 55}
